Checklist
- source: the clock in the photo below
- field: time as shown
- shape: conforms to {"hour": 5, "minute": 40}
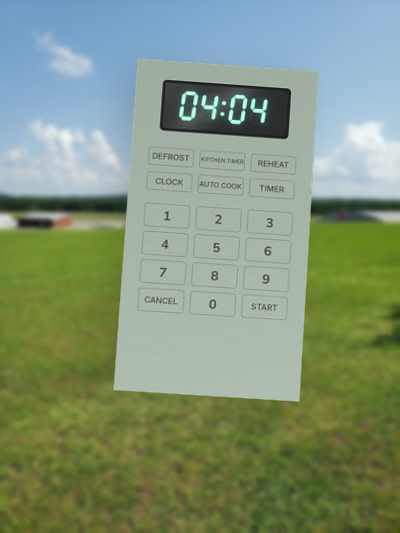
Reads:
{"hour": 4, "minute": 4}
